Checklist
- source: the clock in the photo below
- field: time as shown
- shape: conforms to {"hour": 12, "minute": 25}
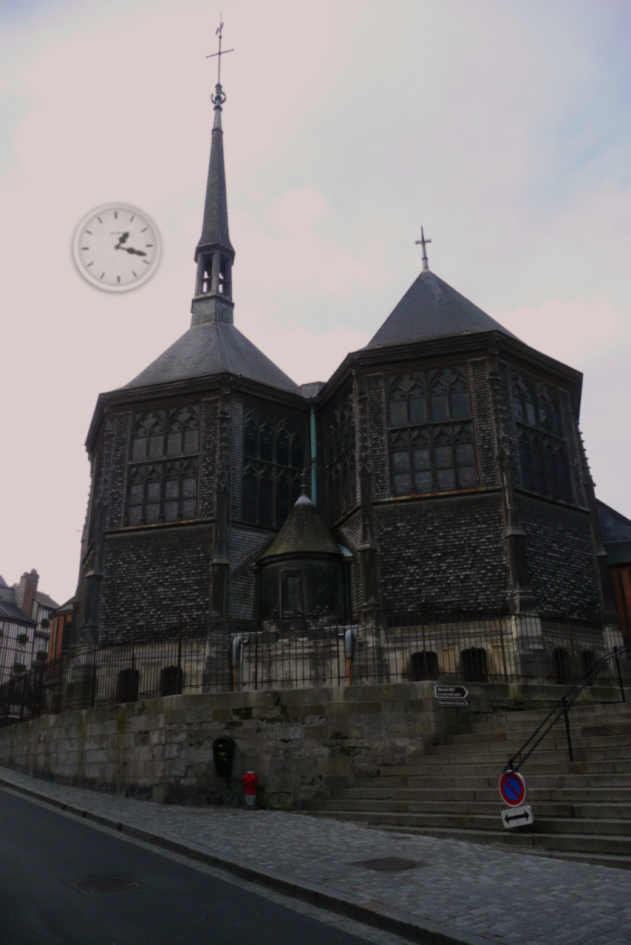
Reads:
{"hour": 1, "minute": 18}
